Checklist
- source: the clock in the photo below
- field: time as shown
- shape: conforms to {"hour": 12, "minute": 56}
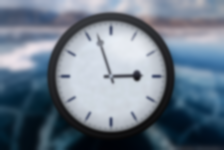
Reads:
{"hour": 2, "minute": 57}
